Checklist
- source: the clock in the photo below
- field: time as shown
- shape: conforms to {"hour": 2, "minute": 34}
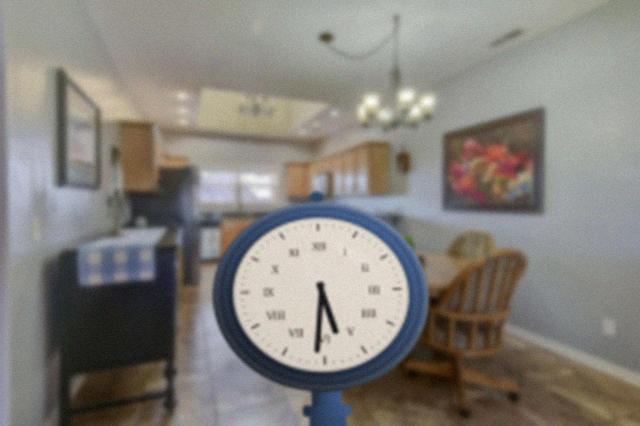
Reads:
{"hour": 5, "minute": 31}
